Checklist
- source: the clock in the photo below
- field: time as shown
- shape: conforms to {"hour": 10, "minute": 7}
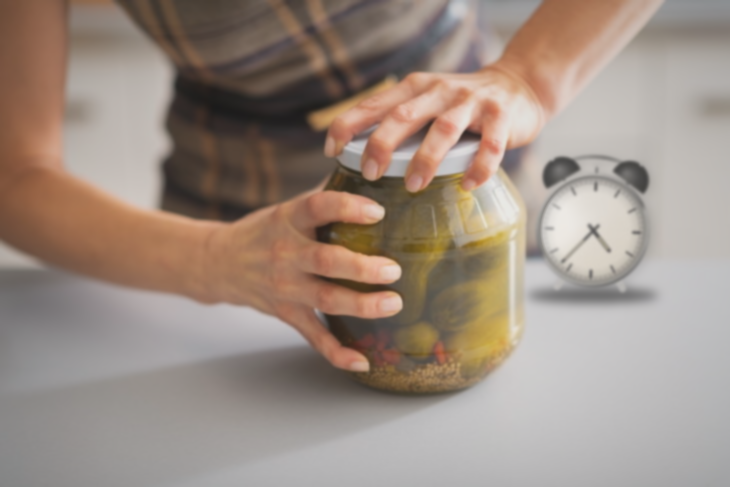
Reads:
{"hour": 4, "minute": 37}
